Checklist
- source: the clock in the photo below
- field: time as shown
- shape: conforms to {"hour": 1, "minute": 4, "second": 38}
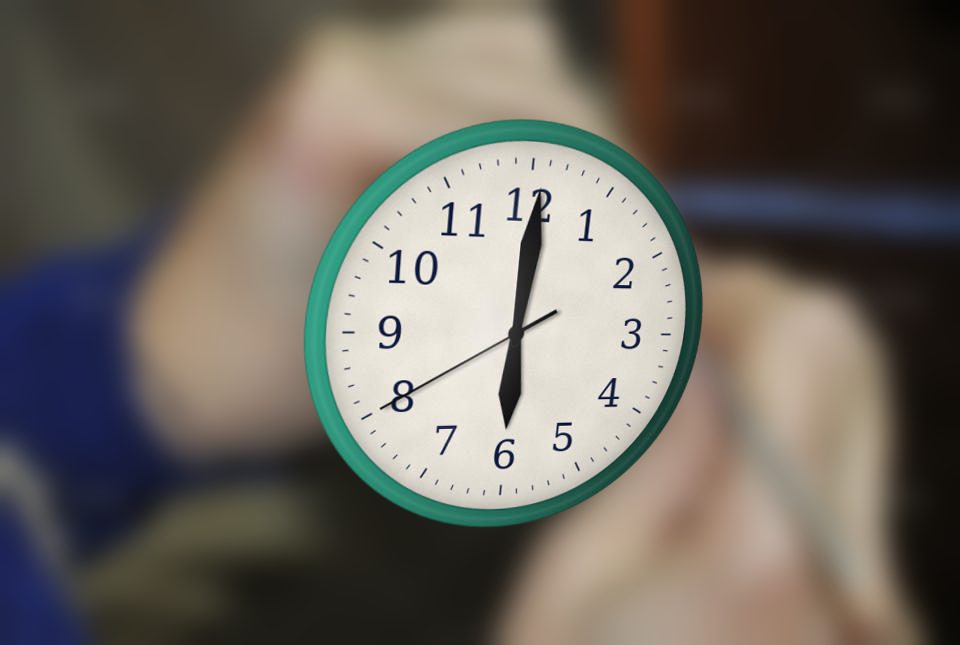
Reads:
{"hour": 6, "minute": 0, "second": 40}
